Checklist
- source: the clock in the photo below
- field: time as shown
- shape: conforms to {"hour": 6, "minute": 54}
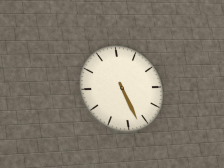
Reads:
{"hour": 5, "minute": 27}
